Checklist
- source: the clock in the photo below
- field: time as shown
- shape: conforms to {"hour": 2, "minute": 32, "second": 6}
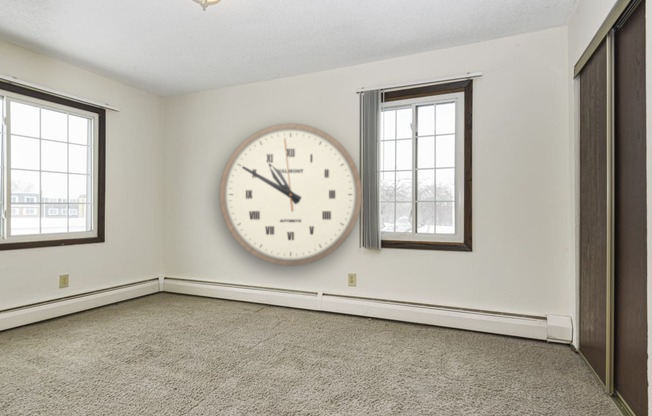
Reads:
{"hour": 10, "minute": 49, "second": 59}
